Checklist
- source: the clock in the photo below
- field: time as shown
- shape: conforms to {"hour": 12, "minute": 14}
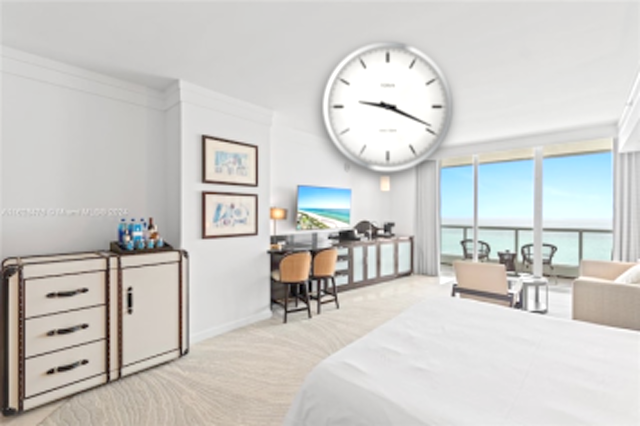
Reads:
{"hour": 9, "minute": 19}
